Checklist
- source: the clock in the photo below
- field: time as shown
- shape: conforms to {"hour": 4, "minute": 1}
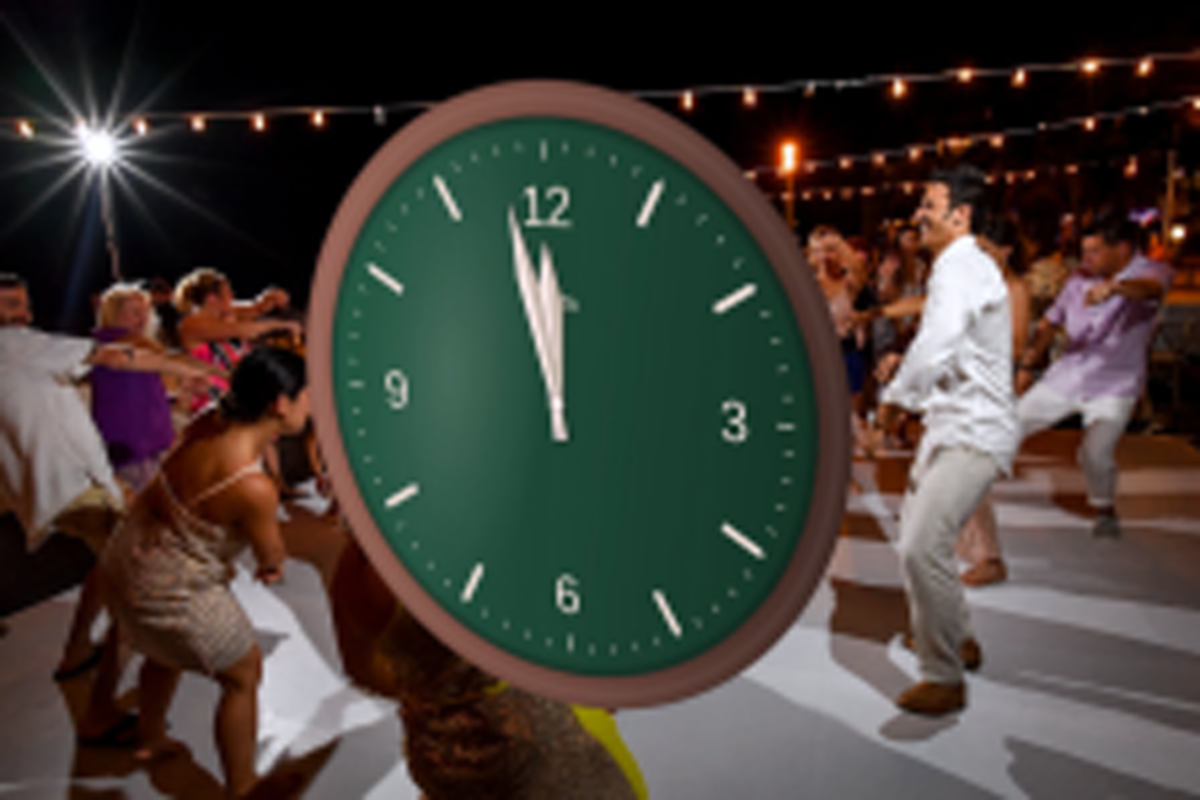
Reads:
{"hour": 11, "minute": 58}
